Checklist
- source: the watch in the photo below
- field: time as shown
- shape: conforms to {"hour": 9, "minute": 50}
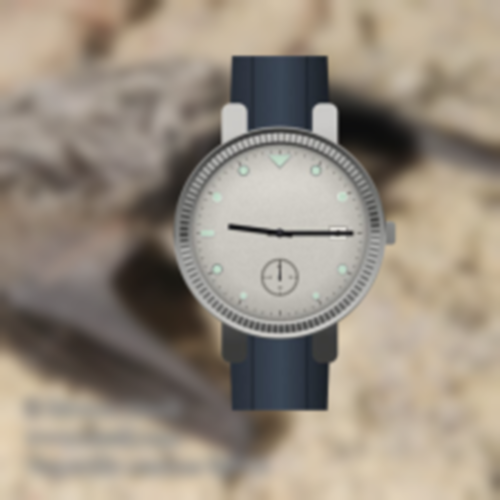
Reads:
{"hour": 9, "minute": 15}
